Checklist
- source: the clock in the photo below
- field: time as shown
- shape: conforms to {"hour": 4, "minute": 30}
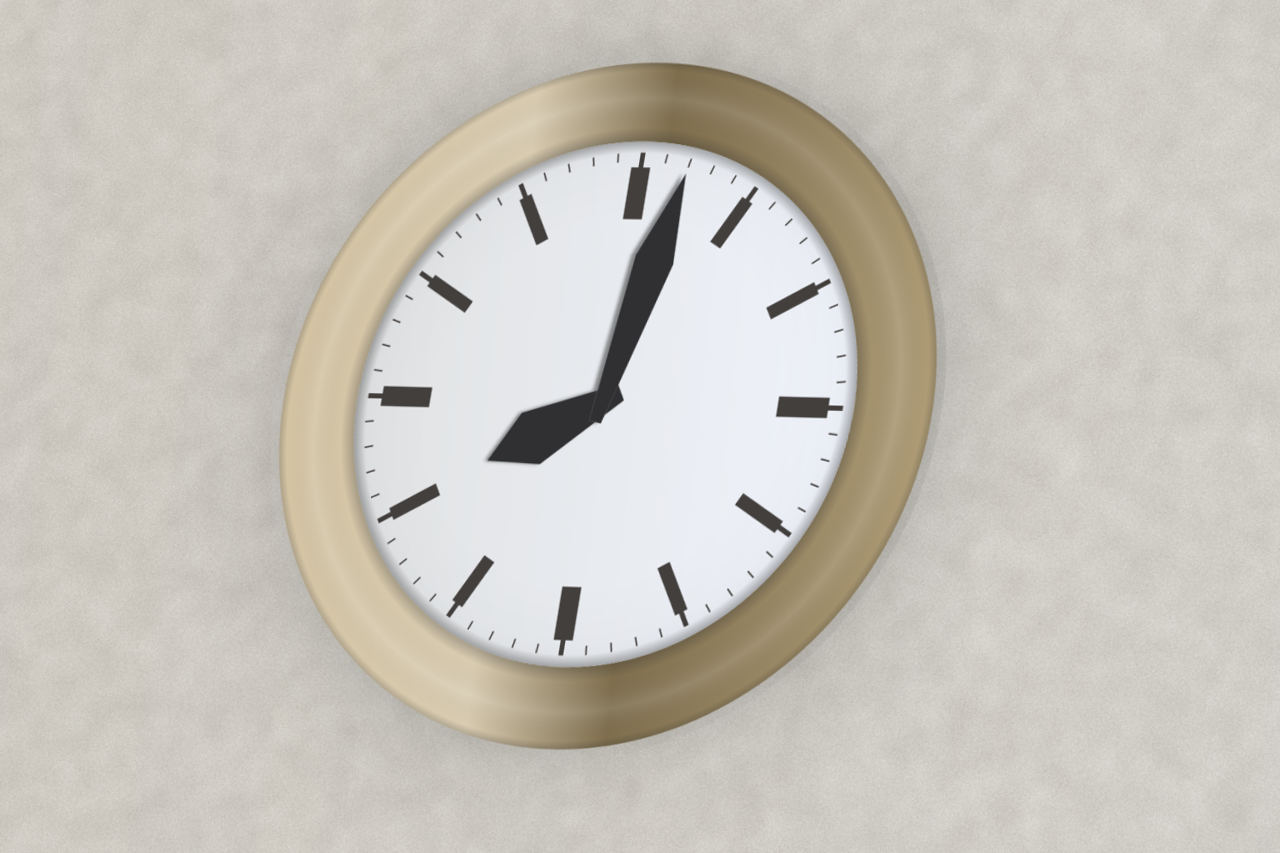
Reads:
{"hour": 8, "minute": 2}
